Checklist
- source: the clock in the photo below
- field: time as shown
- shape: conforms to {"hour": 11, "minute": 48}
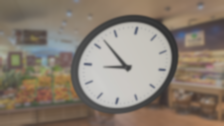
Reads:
{"hour": 8, "minute": 52}
